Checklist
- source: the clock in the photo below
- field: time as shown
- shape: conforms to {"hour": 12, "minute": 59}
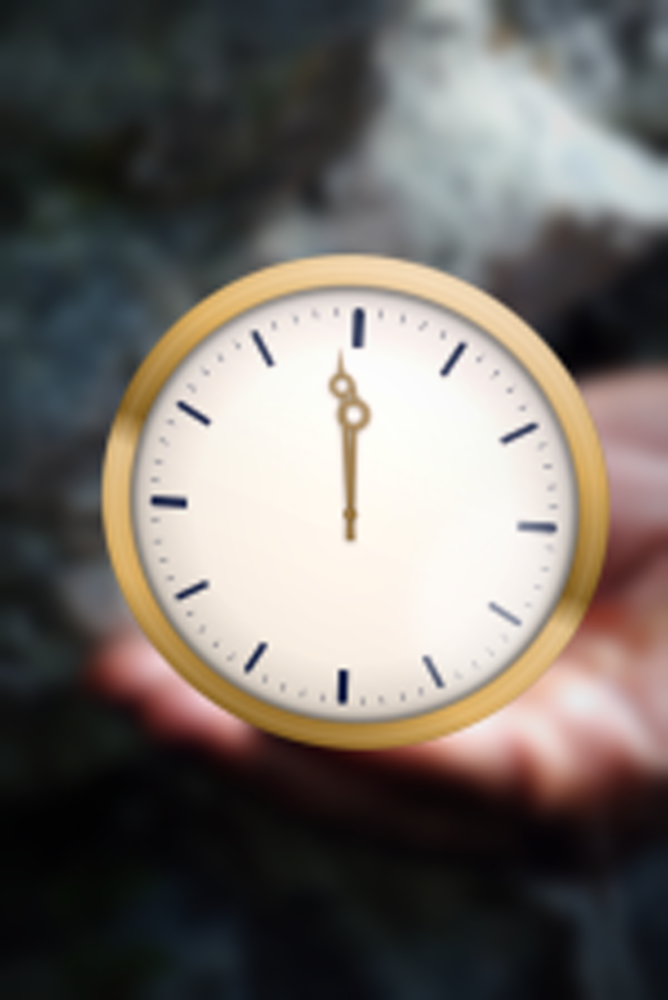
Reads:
{"hour": 11, "minute": 59}
